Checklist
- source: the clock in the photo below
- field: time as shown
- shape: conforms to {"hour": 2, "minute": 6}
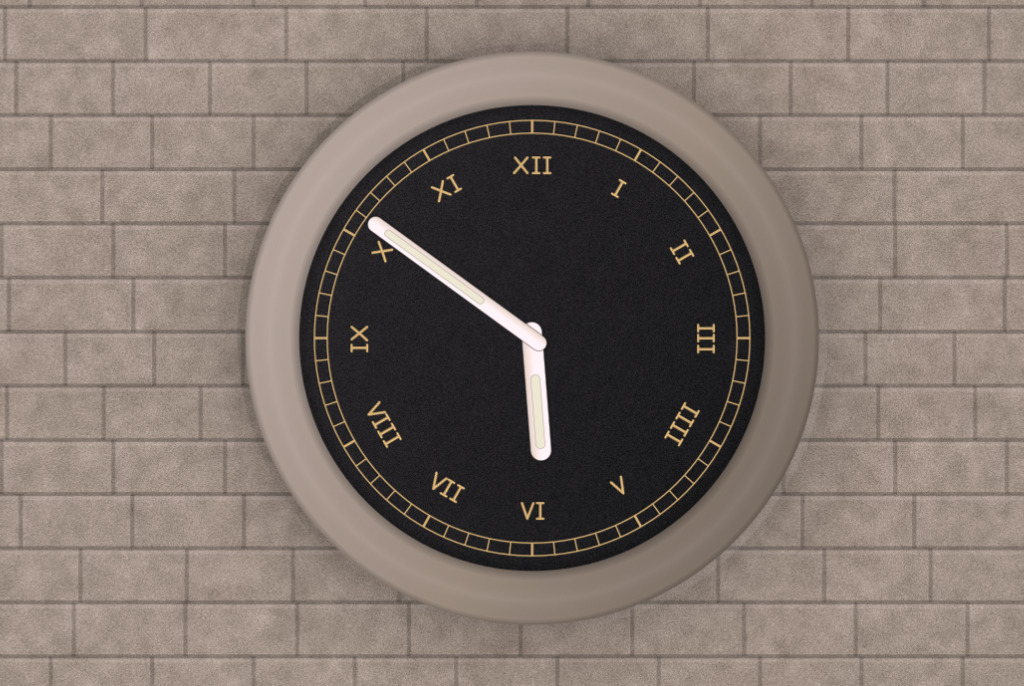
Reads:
{"hour": 5, "minute": 51}
